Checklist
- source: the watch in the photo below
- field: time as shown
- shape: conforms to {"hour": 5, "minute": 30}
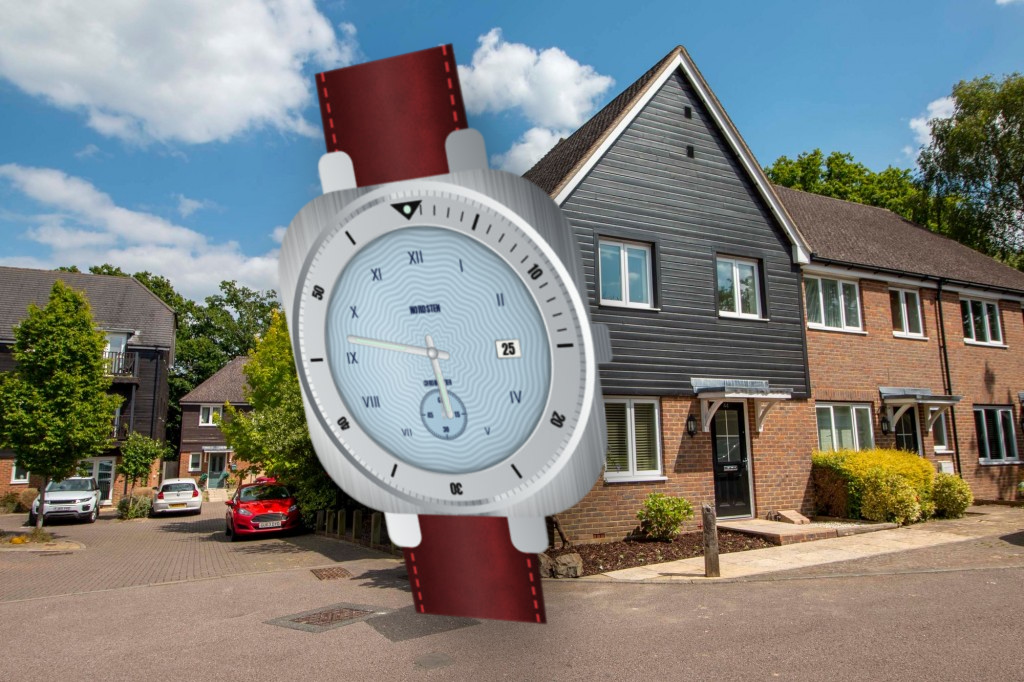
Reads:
{"hour": 5, "minute": 47}
